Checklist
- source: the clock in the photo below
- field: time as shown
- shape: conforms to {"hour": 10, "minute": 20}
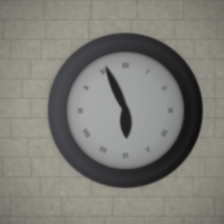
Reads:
{"hour": 5, "minute": 56}
